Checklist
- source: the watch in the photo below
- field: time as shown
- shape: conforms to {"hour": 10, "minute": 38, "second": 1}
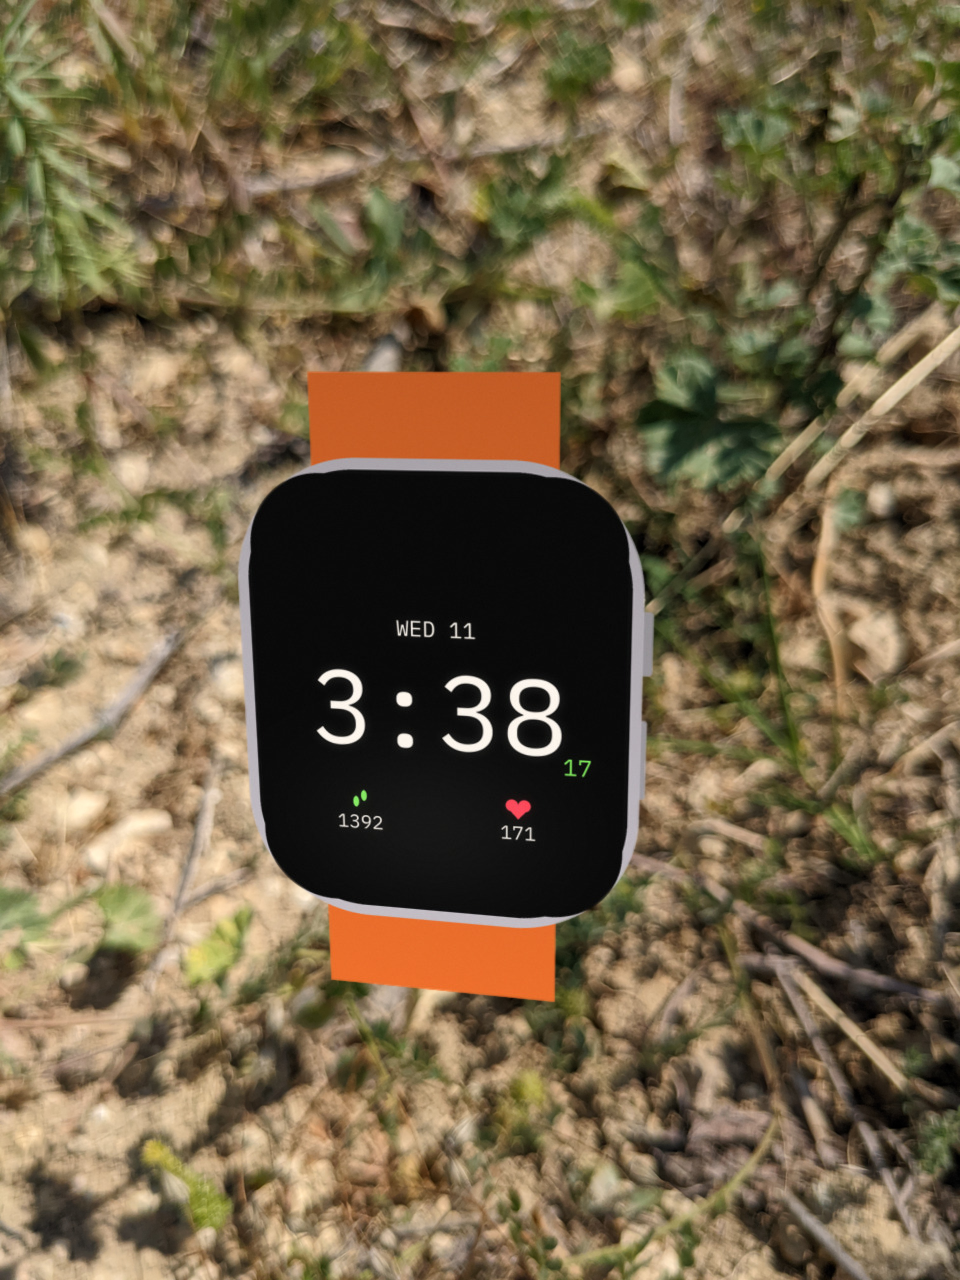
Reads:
{"hour": 3, "minute": 38, "second": 17}
